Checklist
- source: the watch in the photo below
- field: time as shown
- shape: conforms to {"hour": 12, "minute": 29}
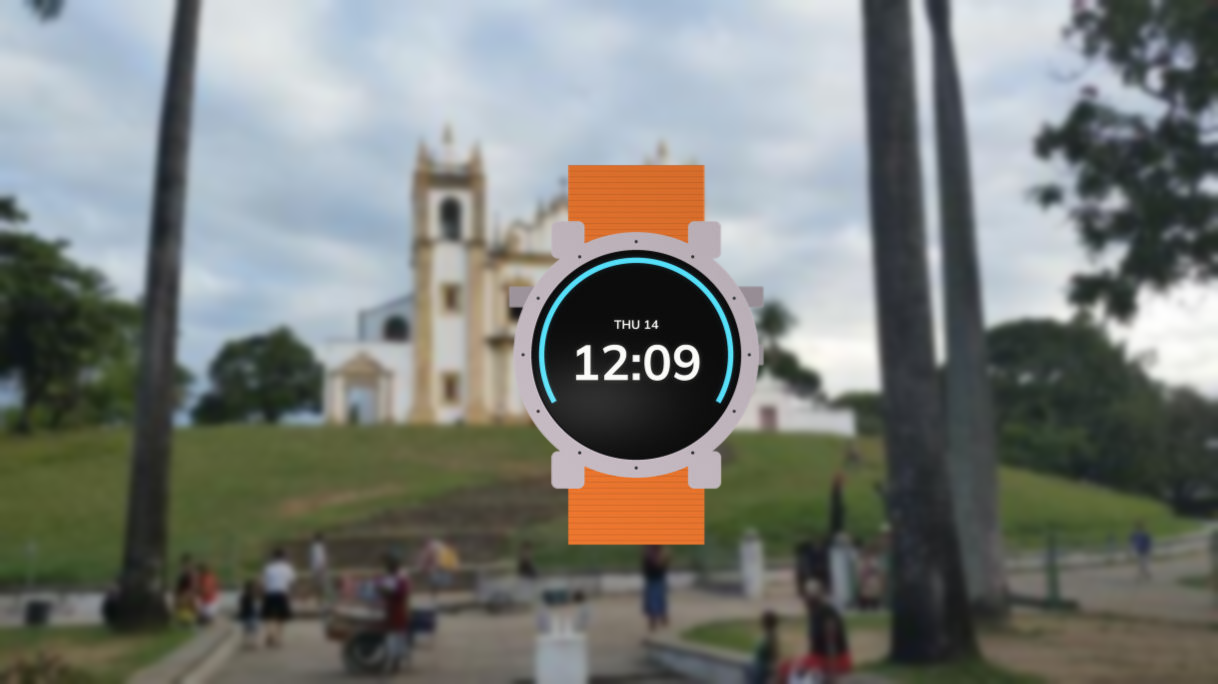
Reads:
{"hour": 12, "minute": 9}
